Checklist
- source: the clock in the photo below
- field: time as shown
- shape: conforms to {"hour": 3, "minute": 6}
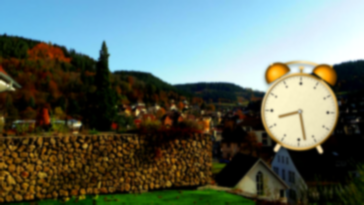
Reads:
{"hour": 8, "minute": 28}
